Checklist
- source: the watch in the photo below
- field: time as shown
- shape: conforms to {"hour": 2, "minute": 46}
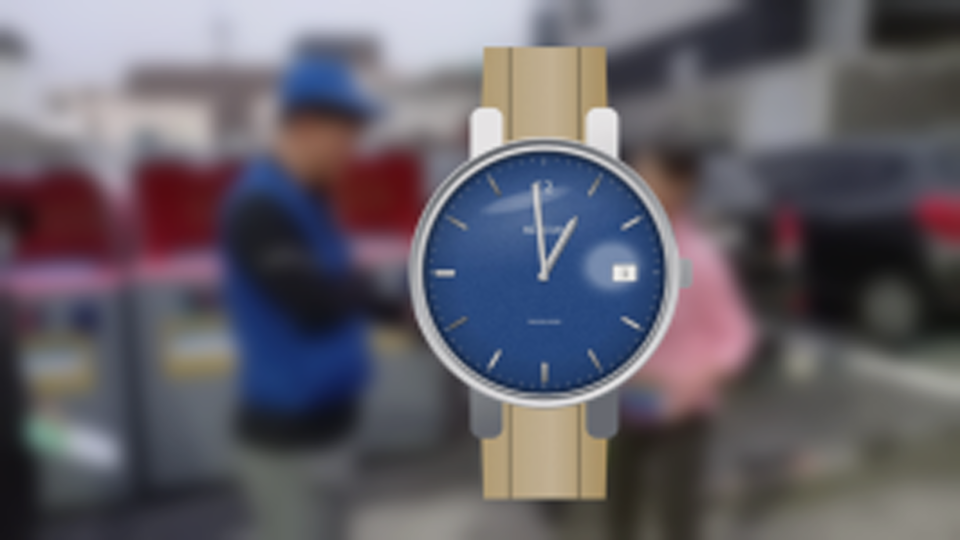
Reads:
{"hour": 12, "minute": 59}
